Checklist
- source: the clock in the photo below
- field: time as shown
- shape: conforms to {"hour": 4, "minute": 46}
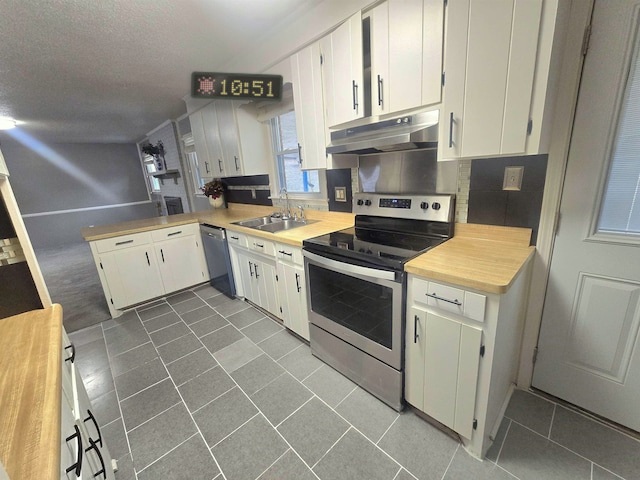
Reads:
{"hour": 10, "minute": 51}
